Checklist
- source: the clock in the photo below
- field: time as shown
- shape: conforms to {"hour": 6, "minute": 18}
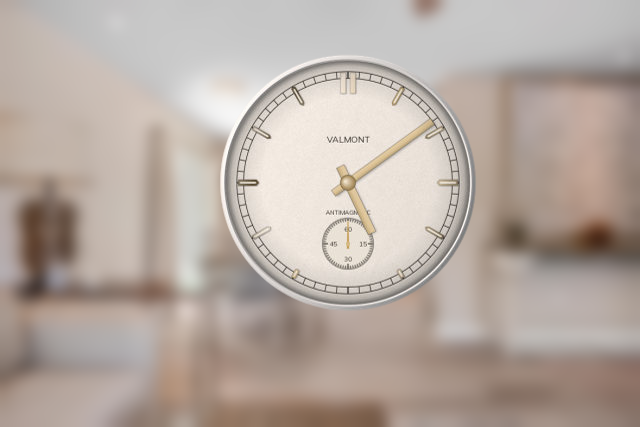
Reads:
{"hour": 5, "minute": 9}
